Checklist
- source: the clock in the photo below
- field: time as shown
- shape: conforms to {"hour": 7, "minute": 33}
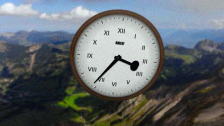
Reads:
{"hour": 3, "minute": 36}
